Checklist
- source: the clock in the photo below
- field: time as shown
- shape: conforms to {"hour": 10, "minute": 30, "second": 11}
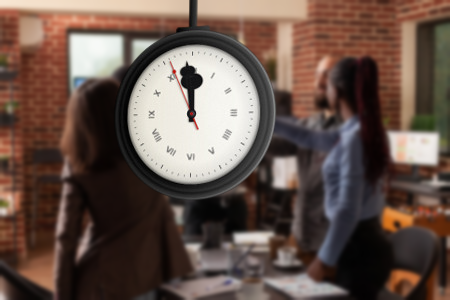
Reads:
{"hour": 11, "minute": 58, "second": 56}
